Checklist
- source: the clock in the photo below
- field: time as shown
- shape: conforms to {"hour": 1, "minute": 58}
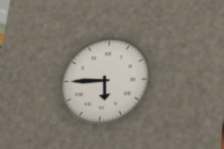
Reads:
{"hour": 5, "minute": 45}
